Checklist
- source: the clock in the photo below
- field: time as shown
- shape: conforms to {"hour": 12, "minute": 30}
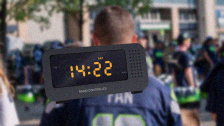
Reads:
{"hour": 14, "minute": 22}
